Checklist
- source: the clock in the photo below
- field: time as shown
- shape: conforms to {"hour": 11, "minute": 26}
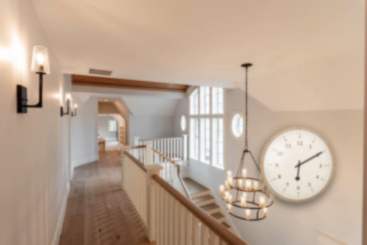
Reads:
{"hour": 6, "minute": 10}
